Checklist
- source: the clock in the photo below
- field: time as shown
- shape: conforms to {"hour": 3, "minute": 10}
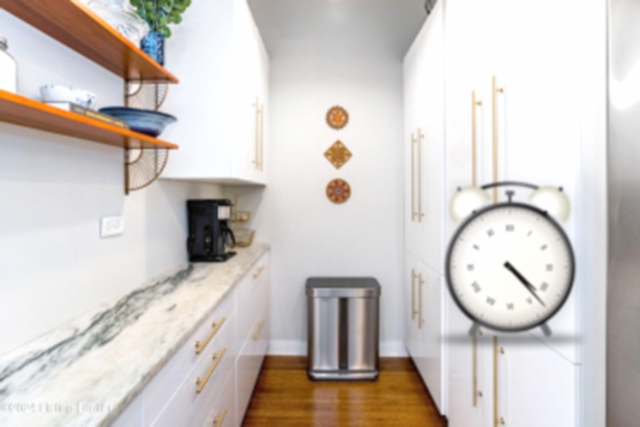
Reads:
{"hour": 4, "minute": 23}
